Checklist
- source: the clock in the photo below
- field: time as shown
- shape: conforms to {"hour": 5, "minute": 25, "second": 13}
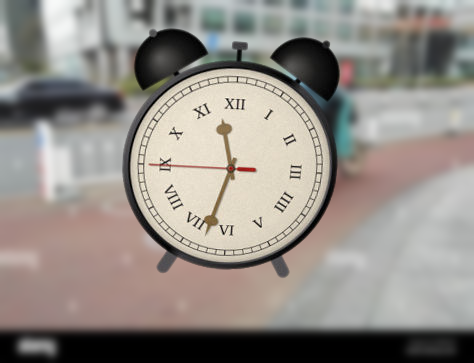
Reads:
{"hour": 11, "minute": 32, "second": 45}
